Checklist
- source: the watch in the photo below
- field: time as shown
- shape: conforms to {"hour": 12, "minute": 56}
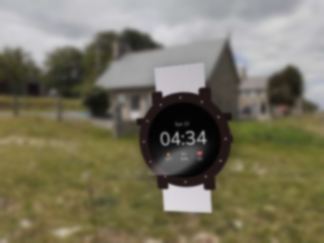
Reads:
{"hour": 4, "minute": 34}
